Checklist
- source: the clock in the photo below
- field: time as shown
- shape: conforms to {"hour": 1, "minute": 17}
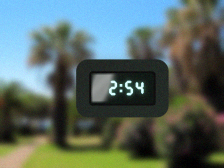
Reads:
{"hour": 2, "minute": 54}
